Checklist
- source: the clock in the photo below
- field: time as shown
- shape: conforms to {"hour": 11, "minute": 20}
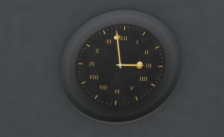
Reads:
{"hour": 2, "minute": 58}
